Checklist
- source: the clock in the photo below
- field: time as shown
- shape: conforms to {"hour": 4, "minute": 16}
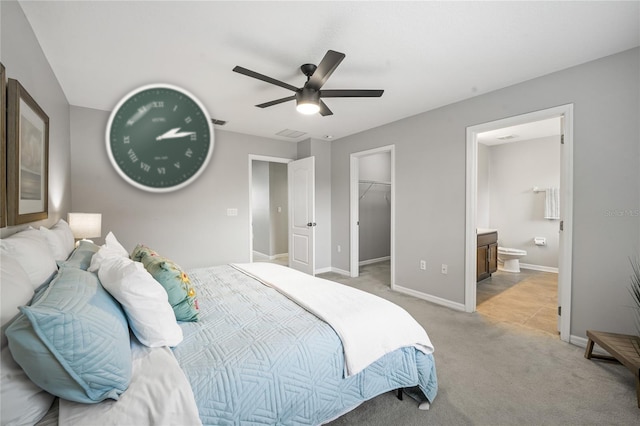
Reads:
{"hour": 2, "minute": 14}
